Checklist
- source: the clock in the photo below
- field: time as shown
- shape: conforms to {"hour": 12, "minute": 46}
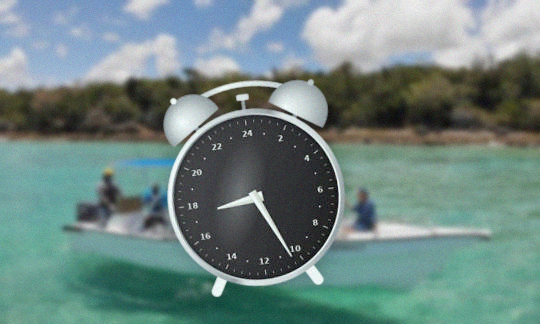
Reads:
{"hour": 17, "minute": 26}
